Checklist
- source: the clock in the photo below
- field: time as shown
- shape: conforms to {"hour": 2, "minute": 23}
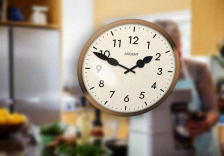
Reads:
{"hour": 1, "minute": 49}
